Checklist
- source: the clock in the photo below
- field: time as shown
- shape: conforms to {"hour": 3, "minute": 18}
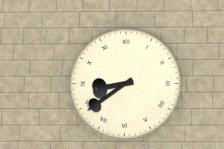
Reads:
{"hour": 8, "minute": 39}
